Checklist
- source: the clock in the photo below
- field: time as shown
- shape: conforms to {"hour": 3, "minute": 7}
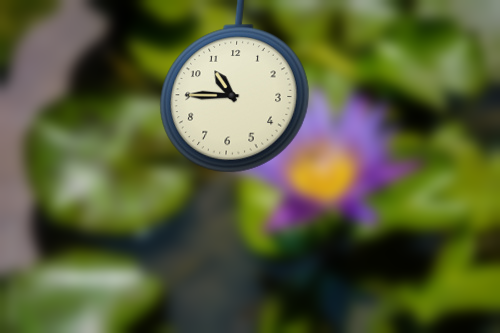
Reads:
{"hour": 10, "minute": 45}
